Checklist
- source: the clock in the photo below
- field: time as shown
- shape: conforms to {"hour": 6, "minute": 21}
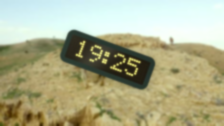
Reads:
{"hour": 19, "minute": 25}
